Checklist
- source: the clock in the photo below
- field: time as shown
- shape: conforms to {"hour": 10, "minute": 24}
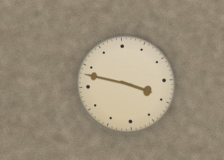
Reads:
{"hour": 3, "minute": 48}
